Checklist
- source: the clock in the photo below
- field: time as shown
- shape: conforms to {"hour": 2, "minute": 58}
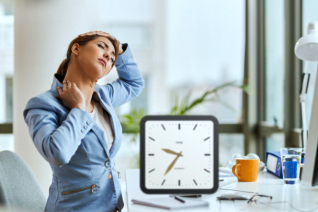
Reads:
{"hour": 9, "minute": 36}
